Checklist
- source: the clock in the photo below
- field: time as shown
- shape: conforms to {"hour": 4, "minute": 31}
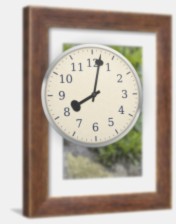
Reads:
{"hour": 8, "minute": 2}
